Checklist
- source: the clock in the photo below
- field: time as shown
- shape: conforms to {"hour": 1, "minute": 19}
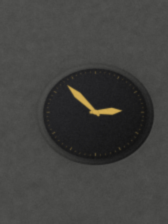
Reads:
{"hour": 2, "minute": 53}
